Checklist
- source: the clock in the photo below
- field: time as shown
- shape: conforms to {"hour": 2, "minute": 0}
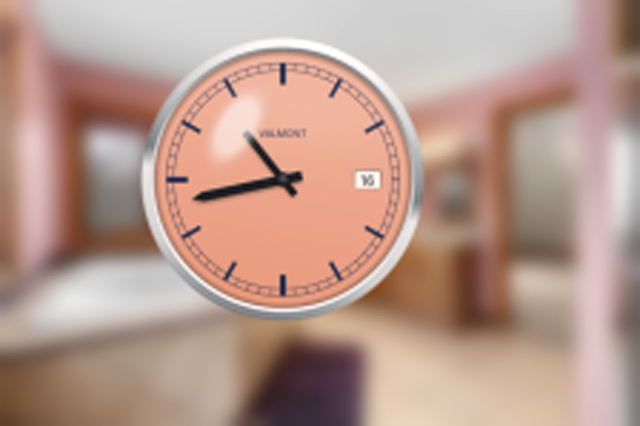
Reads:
{"hour": 10, "minute": 43}
